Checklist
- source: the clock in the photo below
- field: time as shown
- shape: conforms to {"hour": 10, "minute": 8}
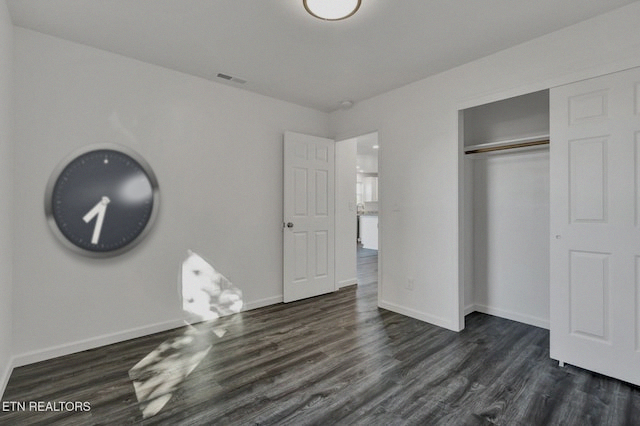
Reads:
{"hour": 7, "minute": 32}
